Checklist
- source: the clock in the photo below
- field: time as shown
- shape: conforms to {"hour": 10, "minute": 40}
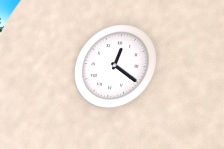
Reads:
{"hour": 12, "minute": 20}
